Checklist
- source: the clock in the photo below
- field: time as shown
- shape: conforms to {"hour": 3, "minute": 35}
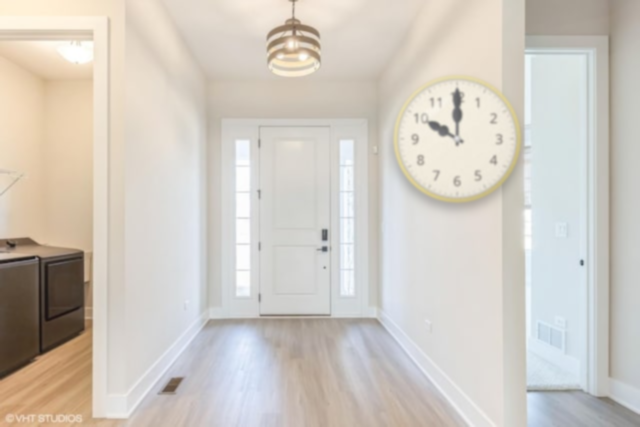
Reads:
{"hour": 10, "minute": 0}
